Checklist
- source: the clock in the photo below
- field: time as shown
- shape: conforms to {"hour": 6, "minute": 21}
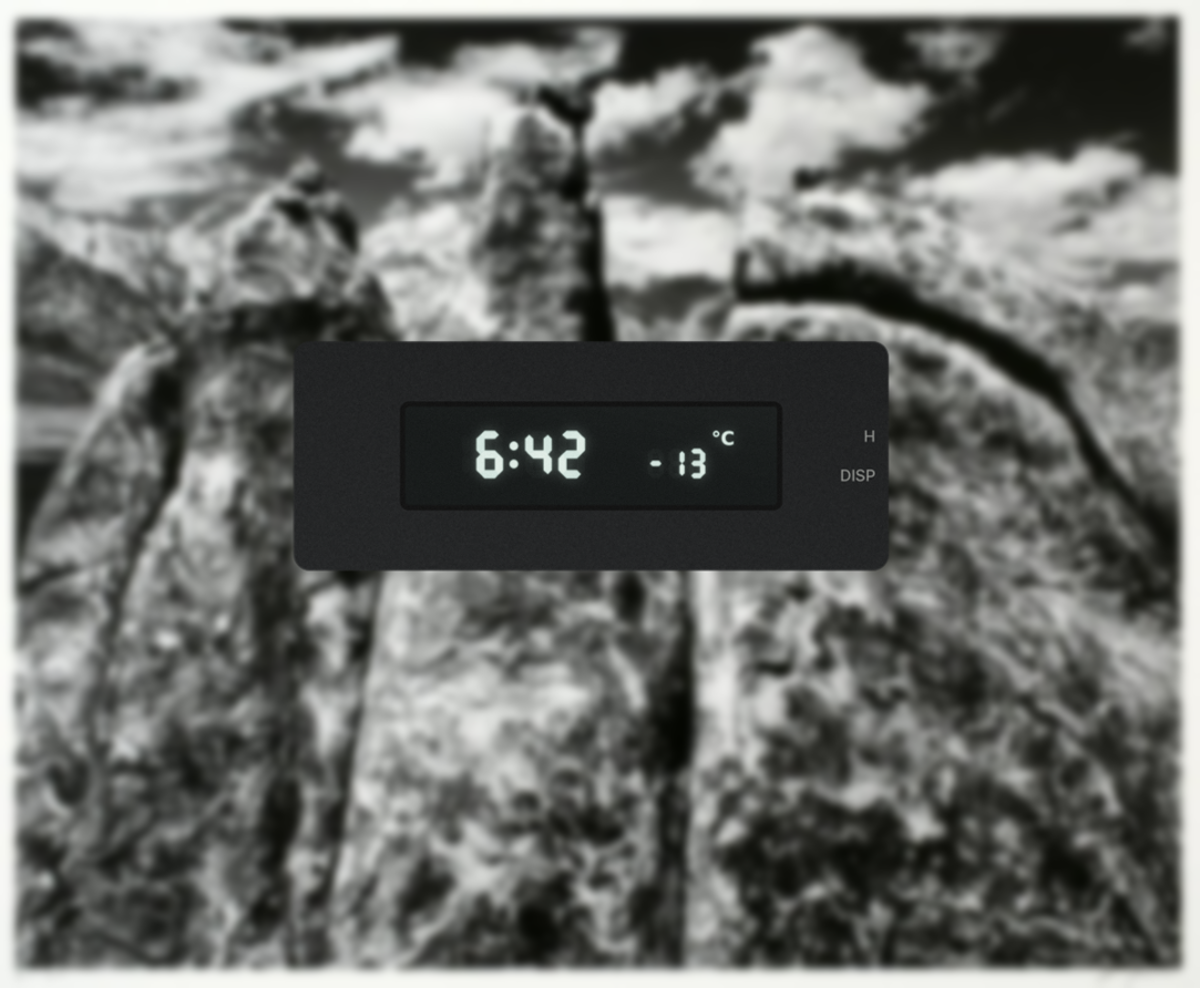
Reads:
{"hour": 6, "minute": 42}
